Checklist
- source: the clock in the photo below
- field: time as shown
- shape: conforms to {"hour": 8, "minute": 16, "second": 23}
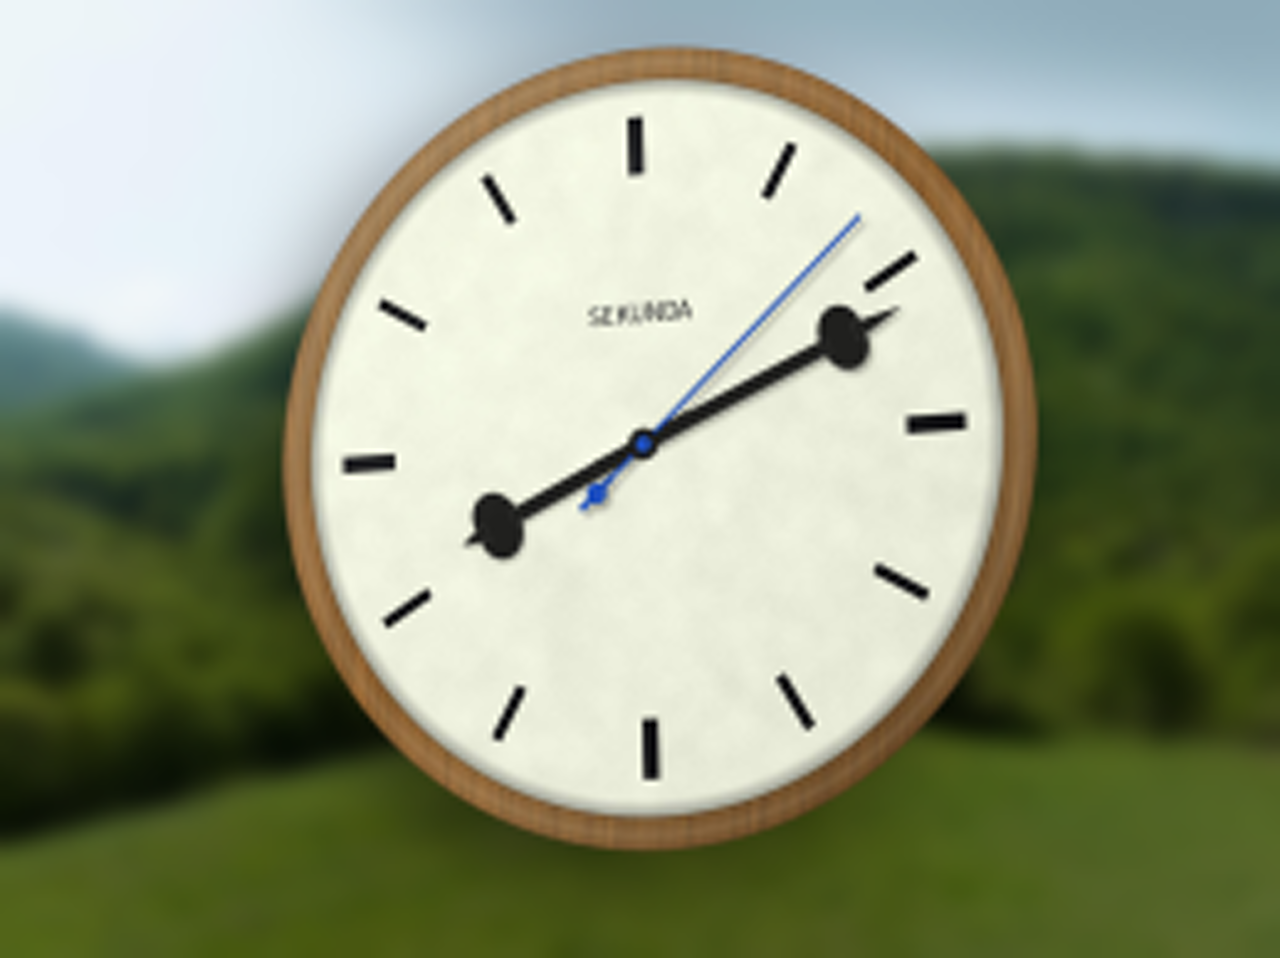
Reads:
{"hour": 8, "minute": 11, "second": 8}
